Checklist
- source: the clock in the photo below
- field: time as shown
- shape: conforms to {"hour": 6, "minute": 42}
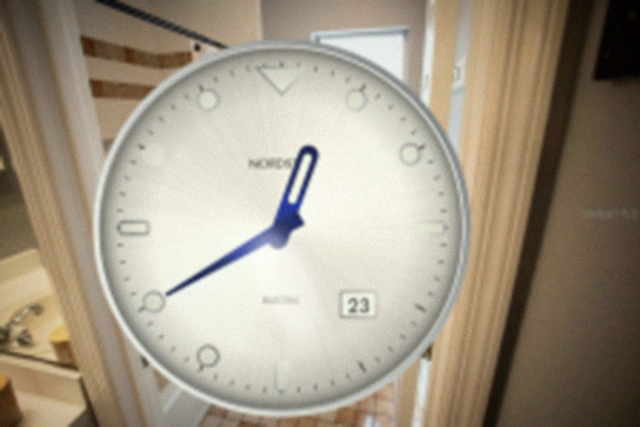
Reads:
{"hour": 12, "minute": 40}
